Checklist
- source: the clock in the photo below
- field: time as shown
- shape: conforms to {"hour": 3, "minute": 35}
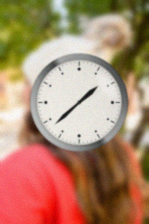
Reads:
{"hour": 1, "minute": 38}
